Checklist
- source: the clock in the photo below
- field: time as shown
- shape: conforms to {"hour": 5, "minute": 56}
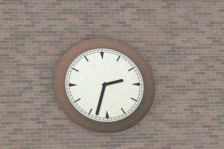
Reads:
{"hour": 2, "minute": 33}
